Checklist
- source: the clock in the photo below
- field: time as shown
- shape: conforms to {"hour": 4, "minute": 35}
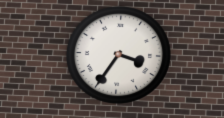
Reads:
{"hour": 3, "minute": 35}
